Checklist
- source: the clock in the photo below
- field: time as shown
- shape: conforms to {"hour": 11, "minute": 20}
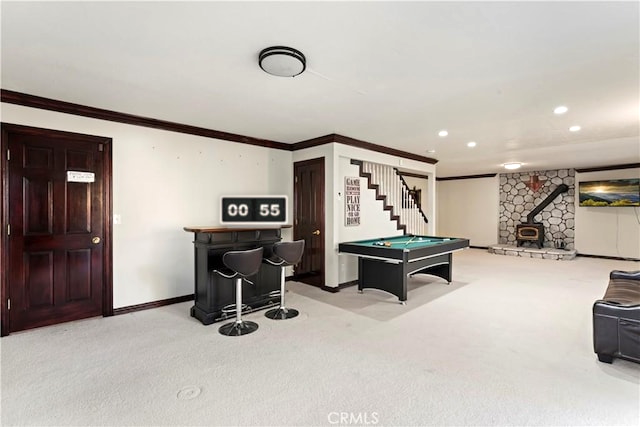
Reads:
{"hour": 0, "minute": 55}
